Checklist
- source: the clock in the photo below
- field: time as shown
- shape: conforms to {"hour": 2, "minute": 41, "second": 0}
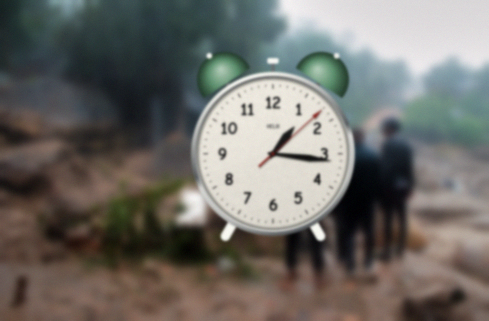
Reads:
{"hour": 1, "minute": 16, "second": 8}
